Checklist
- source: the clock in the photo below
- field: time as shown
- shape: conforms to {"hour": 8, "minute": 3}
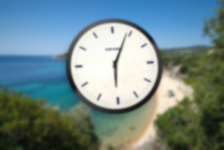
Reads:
{"hour": 6, "minute": 4}
